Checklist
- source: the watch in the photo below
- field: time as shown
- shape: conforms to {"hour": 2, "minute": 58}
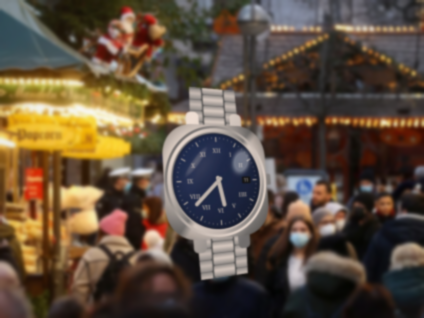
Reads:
{"hour": 5, "minute": 38}
